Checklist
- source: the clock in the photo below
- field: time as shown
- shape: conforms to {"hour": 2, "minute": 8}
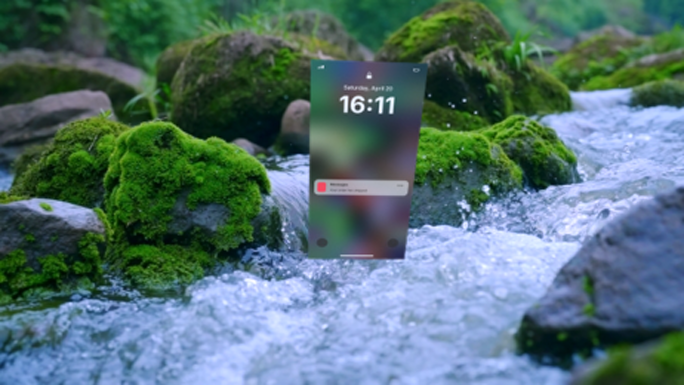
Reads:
{"hour": 16, "minute": 11}
